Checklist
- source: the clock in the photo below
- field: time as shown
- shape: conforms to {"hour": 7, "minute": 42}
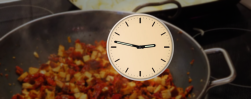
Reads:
{"hour": 2, "minute": 47}
